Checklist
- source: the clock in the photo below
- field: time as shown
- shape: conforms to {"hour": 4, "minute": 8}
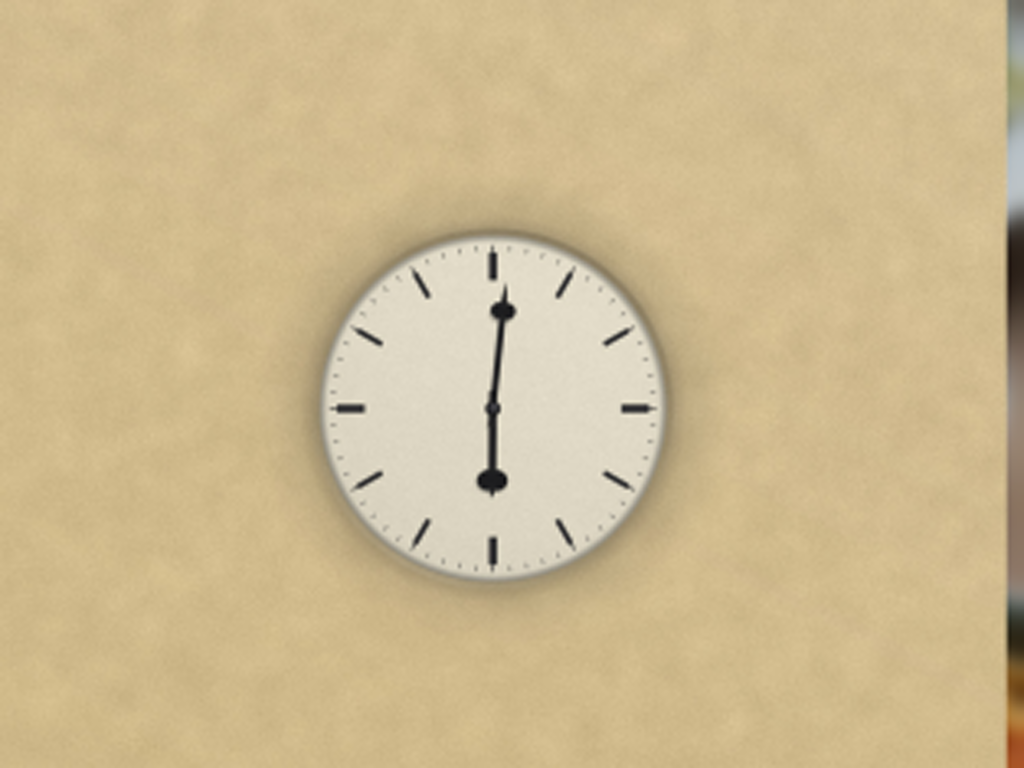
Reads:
{"hour": 6, "minute": 1}
